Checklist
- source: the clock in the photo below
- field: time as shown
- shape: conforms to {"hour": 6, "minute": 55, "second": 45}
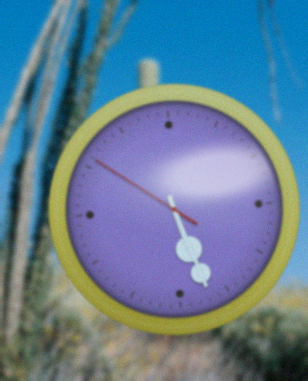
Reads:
{"hour": 5, "minute": 26, "second": 51}
